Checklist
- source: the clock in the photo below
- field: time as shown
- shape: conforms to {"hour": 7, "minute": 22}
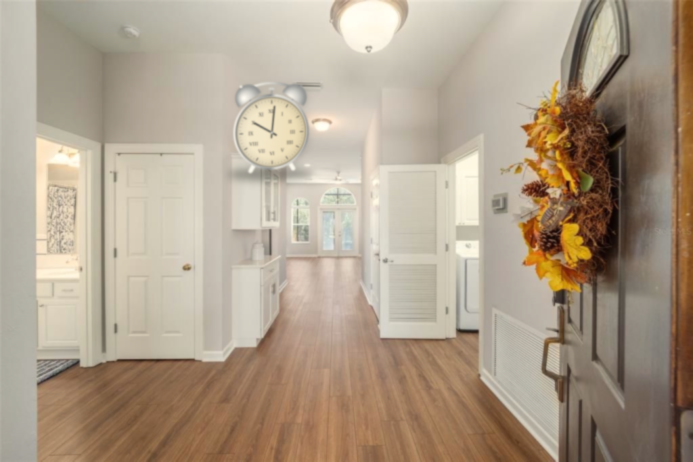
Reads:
{"hour": 10, "minute": 1}
